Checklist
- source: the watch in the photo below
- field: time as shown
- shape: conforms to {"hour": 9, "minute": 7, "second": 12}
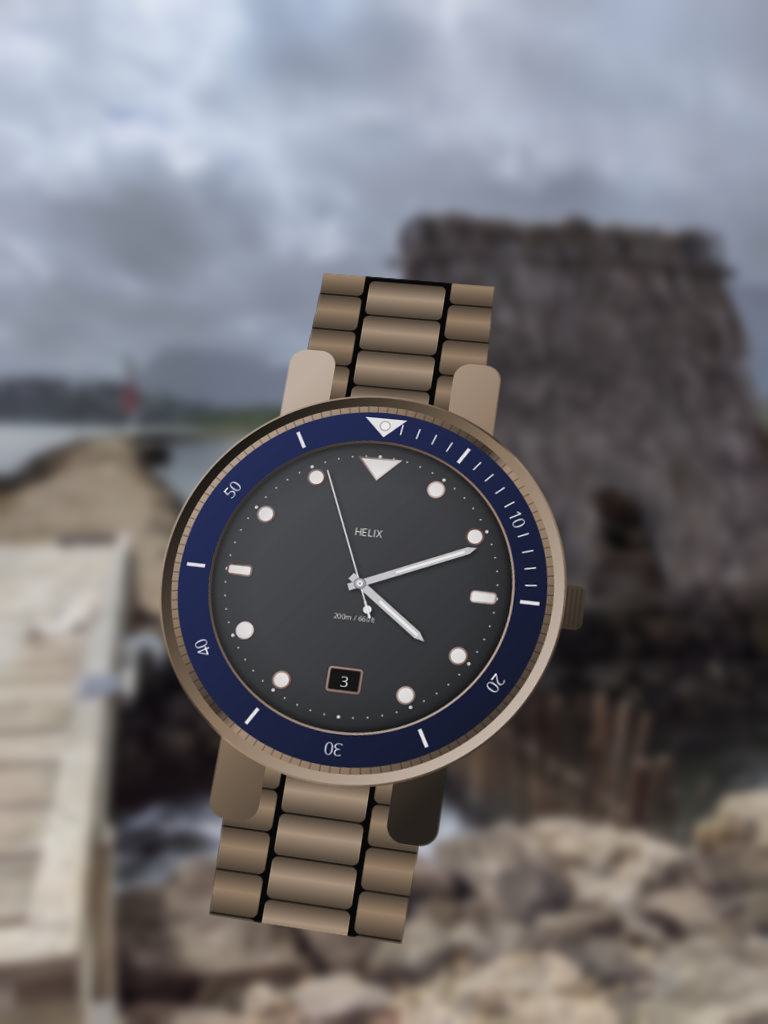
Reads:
{"hour": 4, "minute": 10, "second": 56}
